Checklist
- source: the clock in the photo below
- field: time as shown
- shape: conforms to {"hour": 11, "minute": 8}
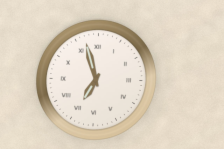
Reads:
{"hour": 6, "minute": 57}
